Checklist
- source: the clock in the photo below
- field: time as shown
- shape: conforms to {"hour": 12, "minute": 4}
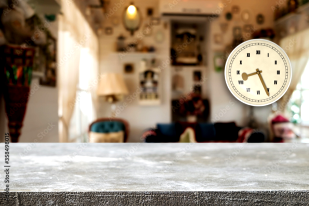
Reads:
{"hour": 8, "minute": 26}
